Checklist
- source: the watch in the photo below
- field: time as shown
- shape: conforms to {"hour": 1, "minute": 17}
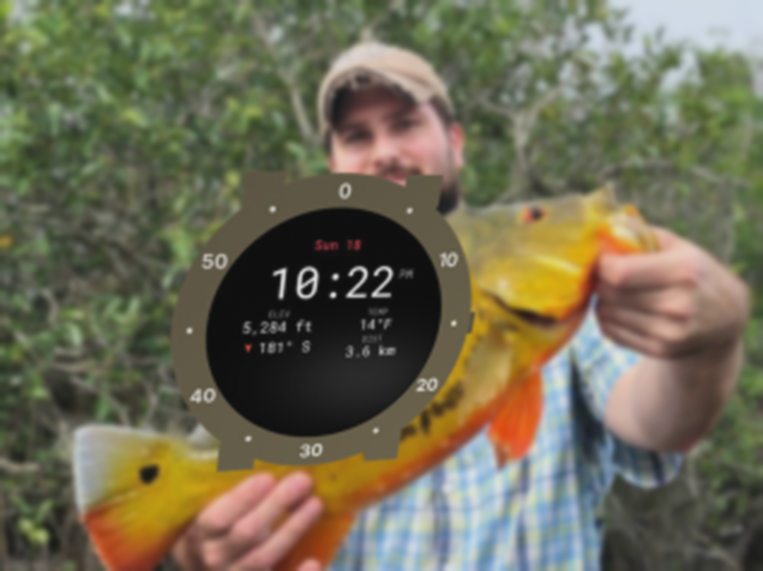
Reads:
{"hour": 10, "minute": 22}
